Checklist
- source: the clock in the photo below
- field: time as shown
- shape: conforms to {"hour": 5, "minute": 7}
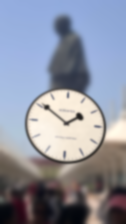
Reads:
{"hour": 1, "minute": 51}
